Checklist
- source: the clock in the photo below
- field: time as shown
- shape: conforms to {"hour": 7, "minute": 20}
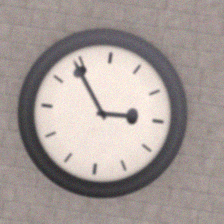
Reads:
{"hour": 2, "minute": 54}
